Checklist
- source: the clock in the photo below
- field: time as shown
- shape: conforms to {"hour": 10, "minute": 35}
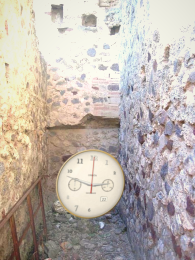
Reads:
{"hour": 2, "minute": 48}
